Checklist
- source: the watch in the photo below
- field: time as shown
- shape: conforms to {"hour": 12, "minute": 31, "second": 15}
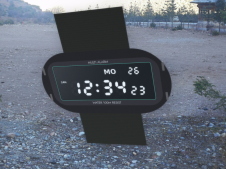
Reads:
{"hour": 12, "minute": 34, "second": 23}
